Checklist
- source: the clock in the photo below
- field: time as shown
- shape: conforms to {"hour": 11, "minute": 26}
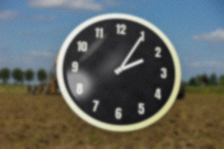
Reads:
{"hour": 2, "minute": 5}
